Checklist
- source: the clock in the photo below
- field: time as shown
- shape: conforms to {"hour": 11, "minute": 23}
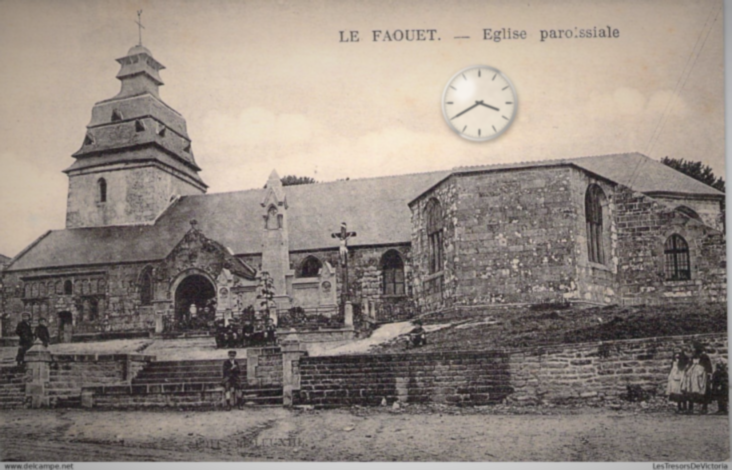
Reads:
{"hour": 3, "minute": 40}
